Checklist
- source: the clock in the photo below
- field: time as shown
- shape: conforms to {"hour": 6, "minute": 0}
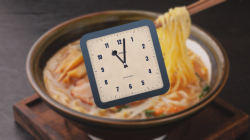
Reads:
{"hour": 11, "minute": 2}
